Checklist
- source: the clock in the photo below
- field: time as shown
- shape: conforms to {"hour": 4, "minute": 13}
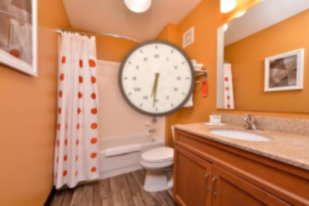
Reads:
{"hour": 6, "minute": 31}
